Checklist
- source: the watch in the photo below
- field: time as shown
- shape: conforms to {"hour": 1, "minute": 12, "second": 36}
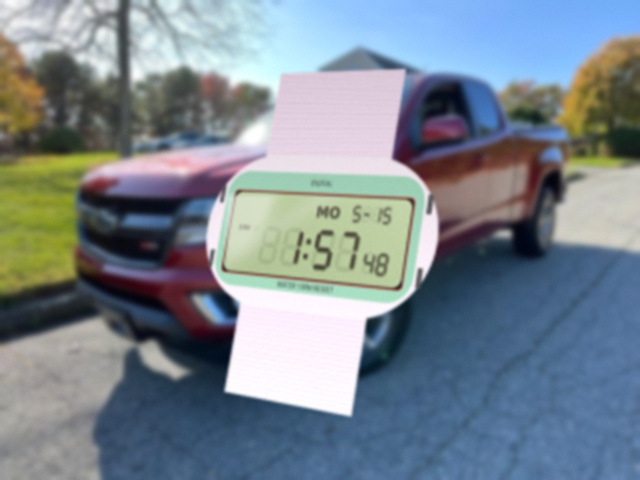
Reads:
{"hour": 1, "minute": 57, "second": 48}
